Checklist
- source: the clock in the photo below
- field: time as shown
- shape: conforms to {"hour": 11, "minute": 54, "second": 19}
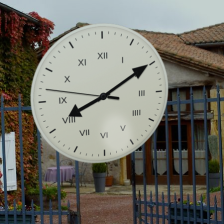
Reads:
{"hour": 8, "minute": 9, "second": 47}
